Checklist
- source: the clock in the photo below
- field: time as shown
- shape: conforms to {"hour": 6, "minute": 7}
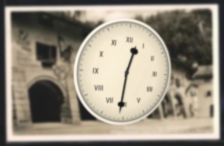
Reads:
{"hour": 12, "minute": 31}
